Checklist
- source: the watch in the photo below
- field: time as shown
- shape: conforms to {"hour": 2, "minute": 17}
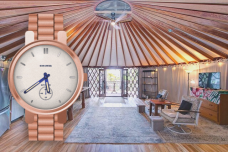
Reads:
{"hour": 5, "minute": 39}
